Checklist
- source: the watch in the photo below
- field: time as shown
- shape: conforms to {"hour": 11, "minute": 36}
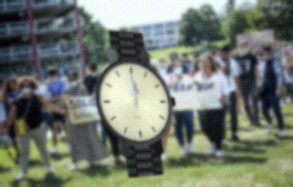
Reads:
{"hour": 11, "minute": 59}
